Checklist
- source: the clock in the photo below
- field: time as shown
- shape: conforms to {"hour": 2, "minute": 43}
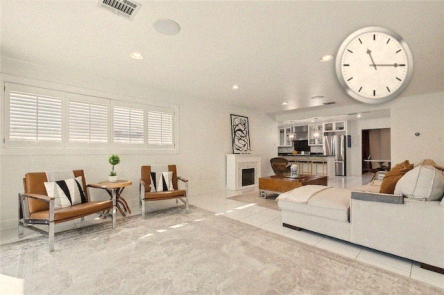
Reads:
{"hour": 11, "minute": 15}
